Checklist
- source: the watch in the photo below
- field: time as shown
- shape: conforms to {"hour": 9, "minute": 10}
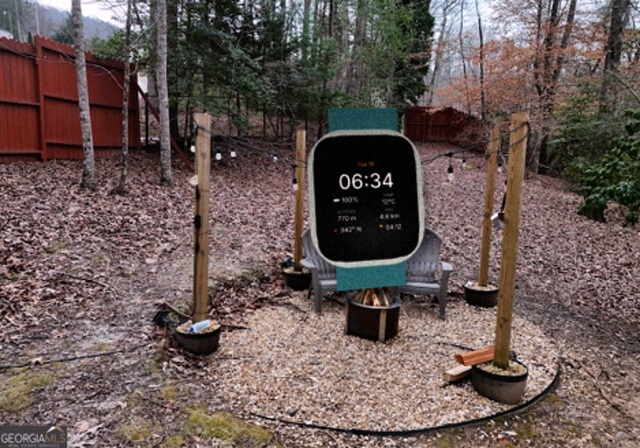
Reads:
{"hour": 6, "minute": 34}
